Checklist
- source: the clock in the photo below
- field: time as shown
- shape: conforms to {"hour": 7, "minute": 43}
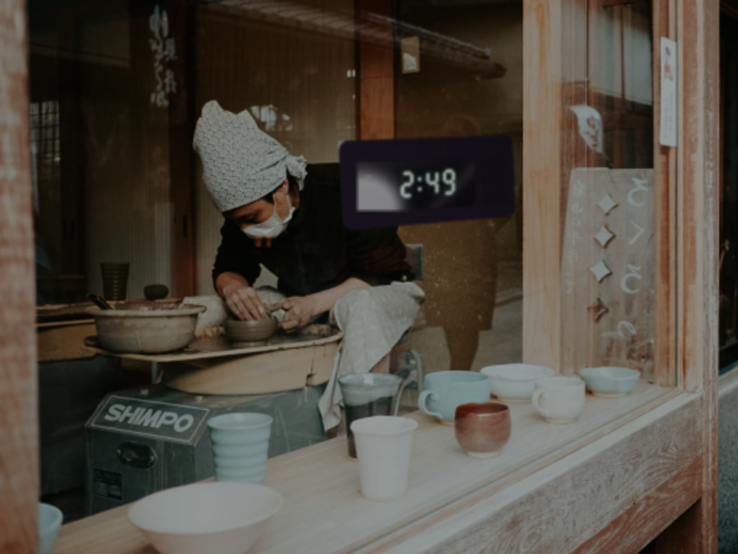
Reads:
{"hour": 2, "minute": 49}
